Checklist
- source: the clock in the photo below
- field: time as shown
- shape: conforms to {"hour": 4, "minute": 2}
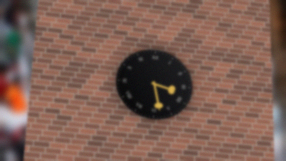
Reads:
{"hour": 3, "minute": 28}
